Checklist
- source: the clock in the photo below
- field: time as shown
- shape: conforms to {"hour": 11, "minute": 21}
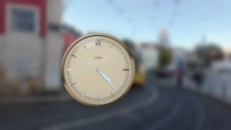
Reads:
{"hour": 4, "minute": 23}
